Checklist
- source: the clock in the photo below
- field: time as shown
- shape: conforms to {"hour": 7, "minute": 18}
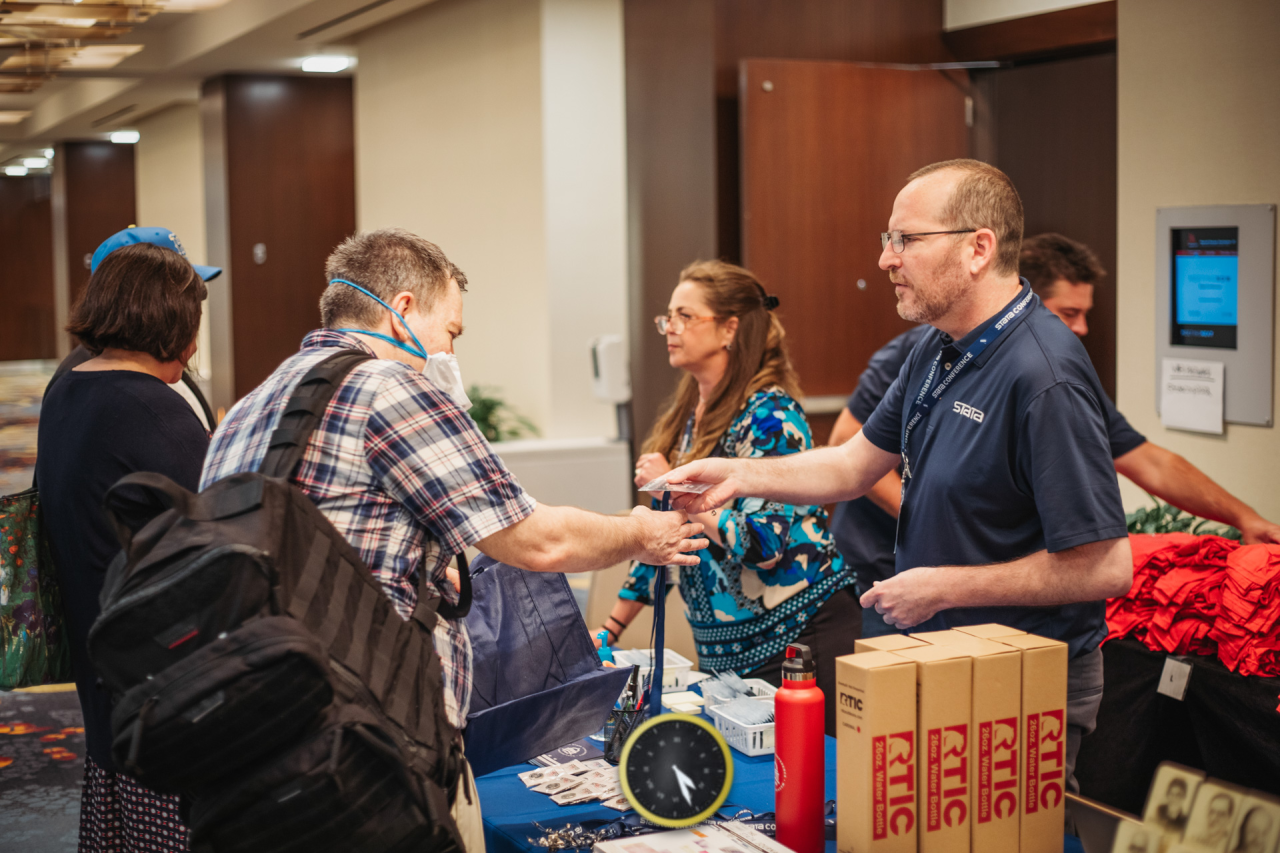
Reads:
{"hour": 4, "minute": 26}
